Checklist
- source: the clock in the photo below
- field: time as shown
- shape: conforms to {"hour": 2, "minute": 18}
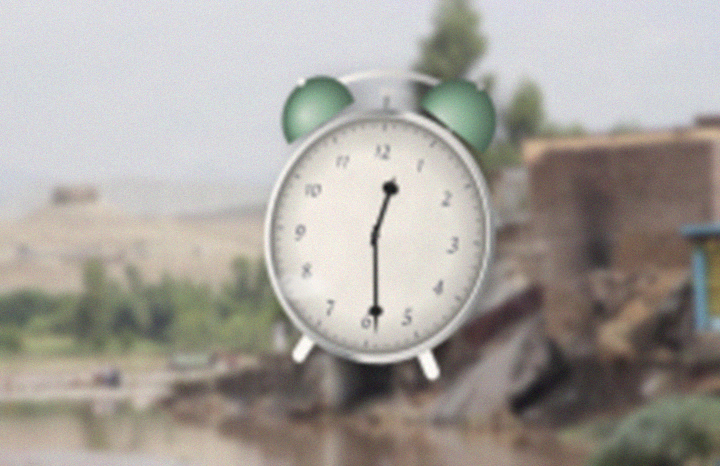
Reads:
{"hour": 12, "minute": 29}
